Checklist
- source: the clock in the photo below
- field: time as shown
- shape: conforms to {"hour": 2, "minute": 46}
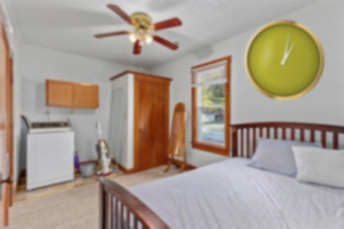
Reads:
{"hour": 1, "minute": 2}
